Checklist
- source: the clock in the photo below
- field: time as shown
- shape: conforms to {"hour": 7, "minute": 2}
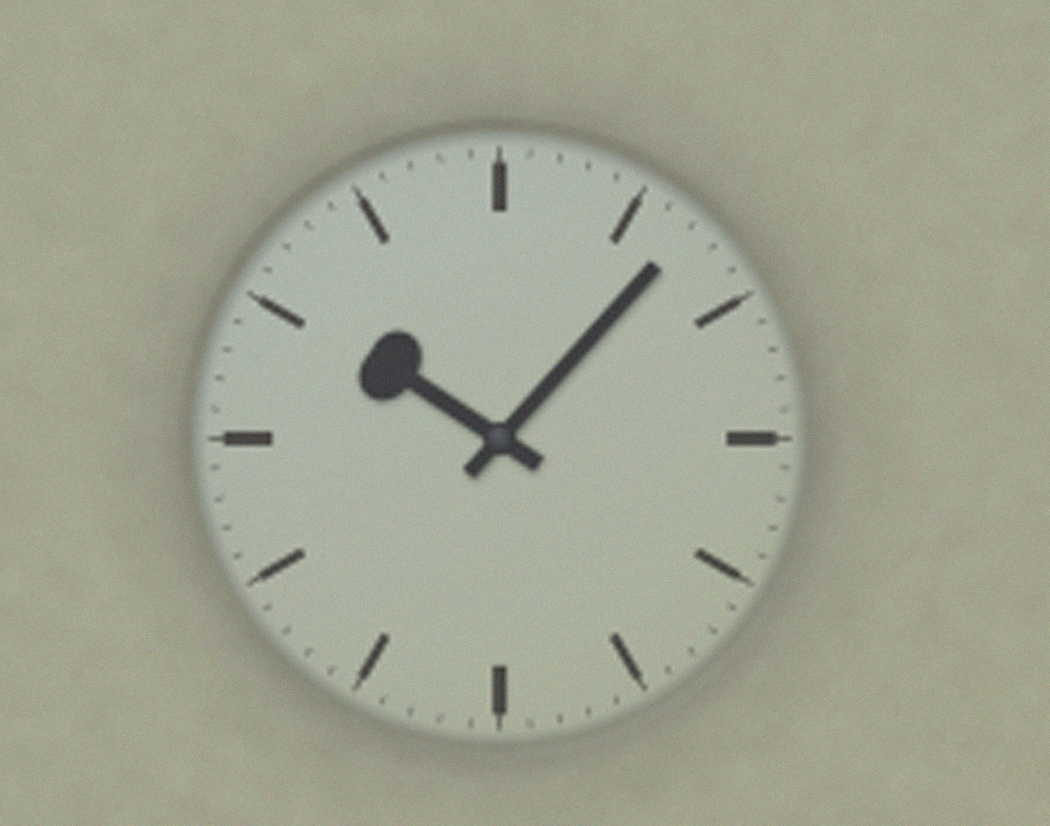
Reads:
{"hour": 10, "minute": 7}
